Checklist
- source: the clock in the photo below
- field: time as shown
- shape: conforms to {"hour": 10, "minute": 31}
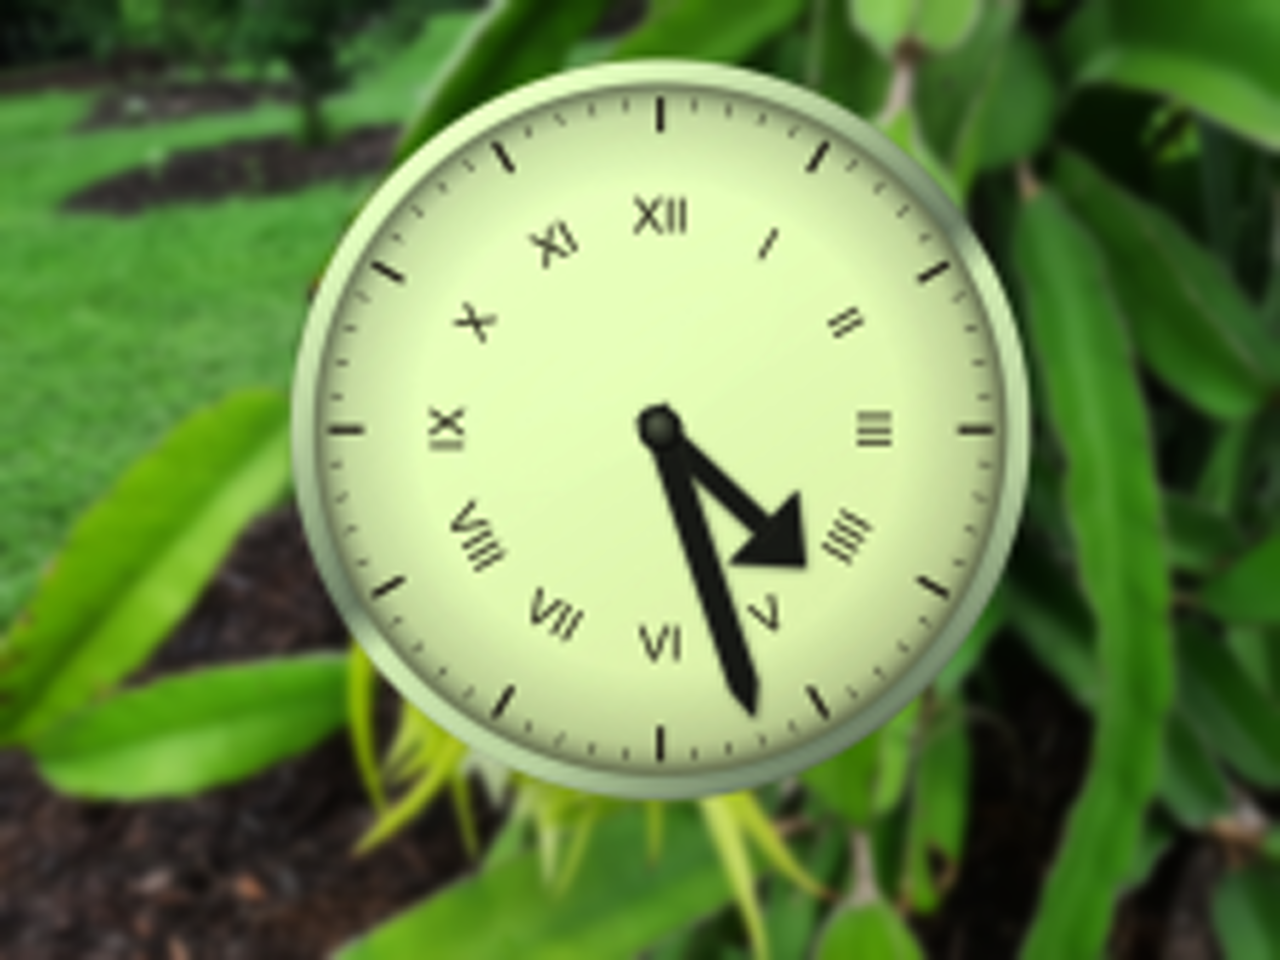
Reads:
{"hour": 4, "minute": 27}
